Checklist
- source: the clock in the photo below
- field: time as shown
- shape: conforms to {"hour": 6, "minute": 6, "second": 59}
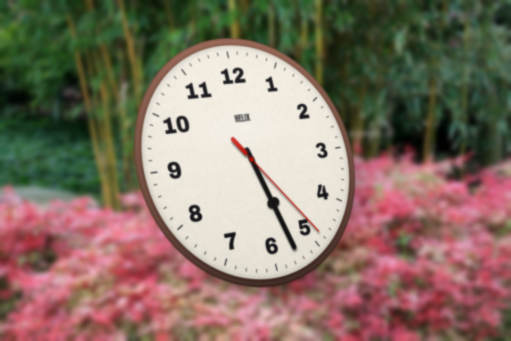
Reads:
{"hour": 5, "minute": 27, "second": 24}
